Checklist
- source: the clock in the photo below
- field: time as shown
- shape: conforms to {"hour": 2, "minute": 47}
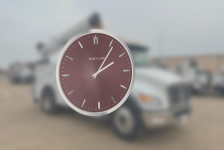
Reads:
{"hour": 2, "minute": 6}
